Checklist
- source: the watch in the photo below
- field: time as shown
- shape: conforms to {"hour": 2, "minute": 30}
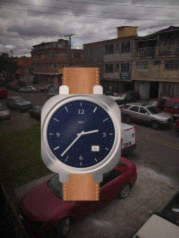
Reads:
{"hour": 2, "minute": 37}
